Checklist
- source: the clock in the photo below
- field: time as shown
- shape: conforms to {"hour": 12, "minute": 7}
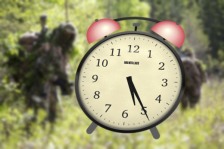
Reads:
{"hour": 5, "minute": 25}
